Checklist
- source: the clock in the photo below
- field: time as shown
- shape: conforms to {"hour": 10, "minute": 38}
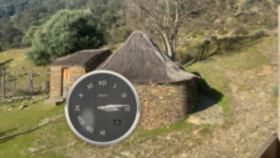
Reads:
{"hour": 3, "minute": 14}
